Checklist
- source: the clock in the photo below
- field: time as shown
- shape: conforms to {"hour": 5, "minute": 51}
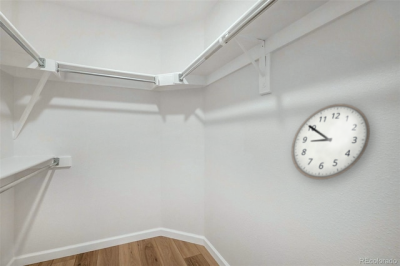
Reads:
{"hour": 8, "minute": 50}
